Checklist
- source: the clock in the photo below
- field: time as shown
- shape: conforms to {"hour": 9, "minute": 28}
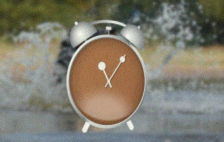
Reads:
{"hour": 11, "minute": 6}
